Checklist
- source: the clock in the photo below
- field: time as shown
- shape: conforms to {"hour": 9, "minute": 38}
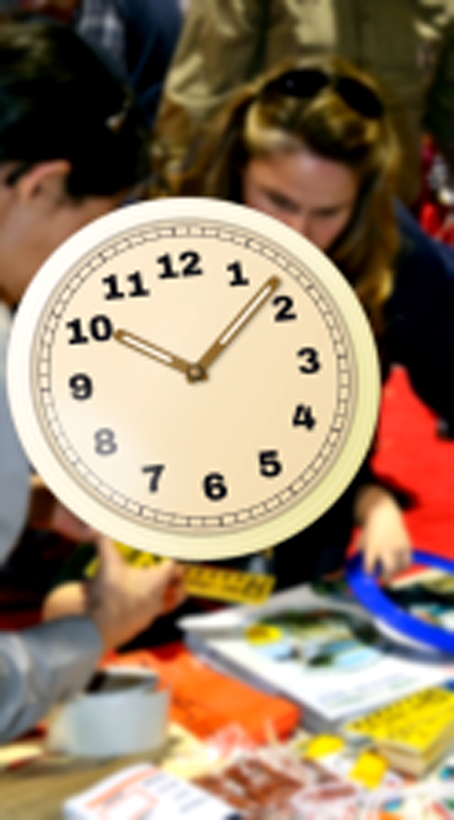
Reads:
{"hour": 10, "minute": 8}
